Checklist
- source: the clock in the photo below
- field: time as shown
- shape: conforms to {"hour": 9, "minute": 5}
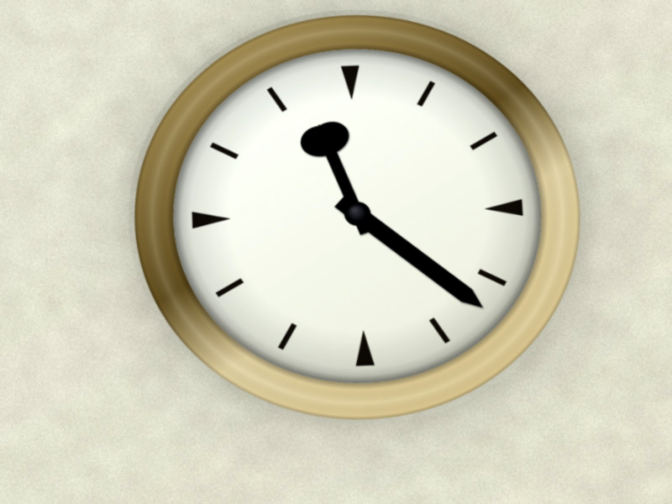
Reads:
{"hour": 11, "minute": 22}
